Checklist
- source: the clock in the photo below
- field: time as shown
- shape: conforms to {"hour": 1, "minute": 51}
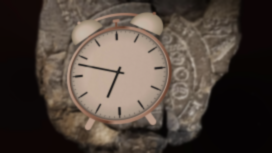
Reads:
{"hour": 6, "minute": 48}
